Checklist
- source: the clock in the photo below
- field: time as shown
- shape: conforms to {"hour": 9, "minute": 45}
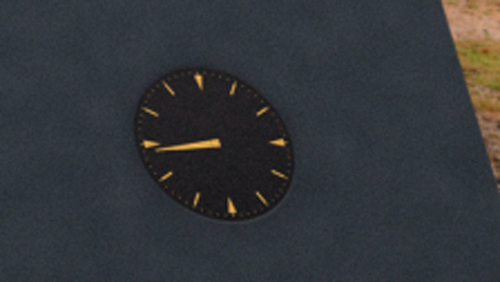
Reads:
{"hour": 8, "minute": 44}
